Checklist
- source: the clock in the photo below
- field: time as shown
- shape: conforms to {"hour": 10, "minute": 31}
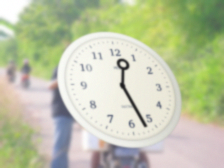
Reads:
{"hour": 12, "minute": 27}
